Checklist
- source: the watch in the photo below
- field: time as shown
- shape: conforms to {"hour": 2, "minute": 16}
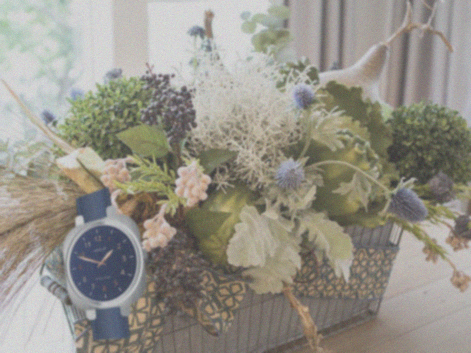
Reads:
{"hour": 1, "minute": 49}
